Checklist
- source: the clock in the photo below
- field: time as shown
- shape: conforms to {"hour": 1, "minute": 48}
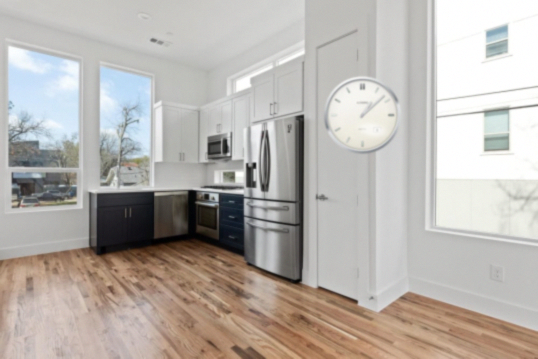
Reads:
{"hour": 1, "minute": 8}
